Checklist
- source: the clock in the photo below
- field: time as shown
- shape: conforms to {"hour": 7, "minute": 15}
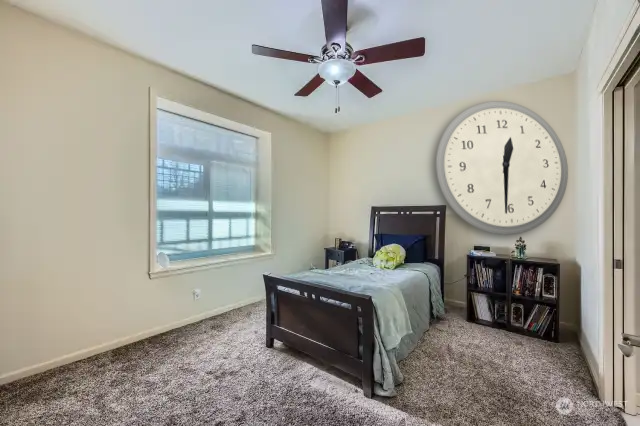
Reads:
{"hour": 12, "minute": 31}
